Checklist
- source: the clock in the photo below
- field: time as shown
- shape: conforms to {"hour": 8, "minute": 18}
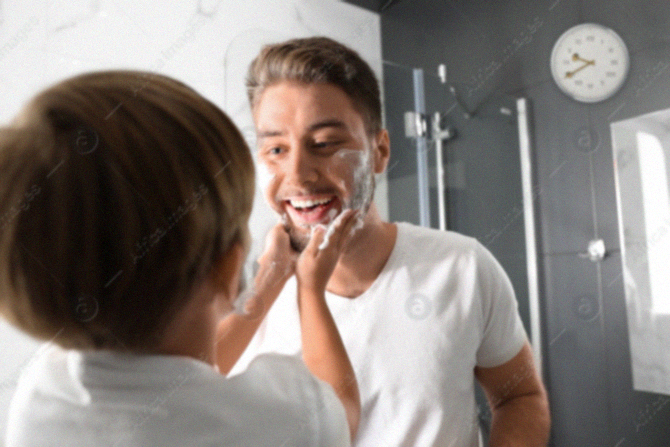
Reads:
{"hour": 9, "minute": 40}
